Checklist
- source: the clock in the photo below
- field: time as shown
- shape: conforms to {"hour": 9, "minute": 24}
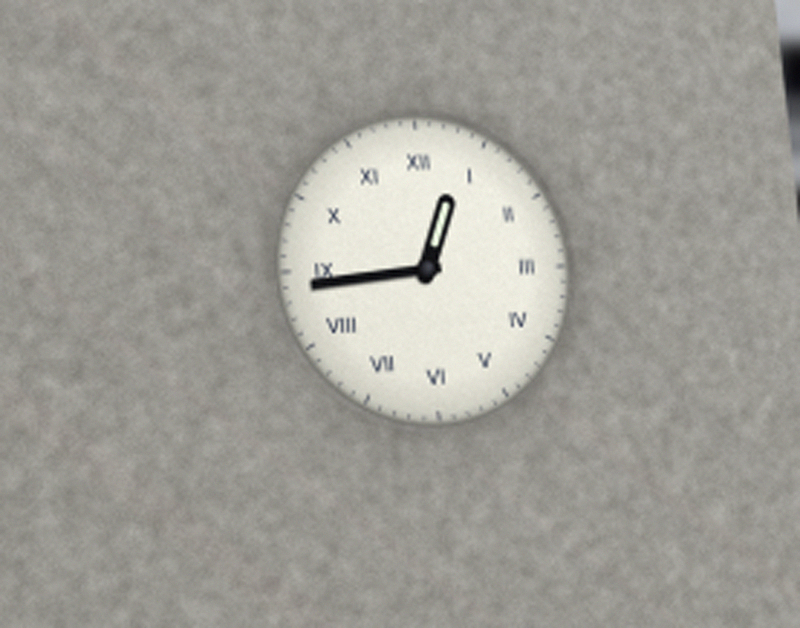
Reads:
{"hour": 12, "minute": 44}
